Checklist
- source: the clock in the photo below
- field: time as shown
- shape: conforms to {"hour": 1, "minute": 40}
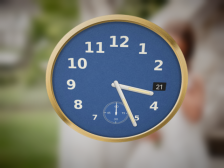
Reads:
{"hour": 3, "minute": 26}
